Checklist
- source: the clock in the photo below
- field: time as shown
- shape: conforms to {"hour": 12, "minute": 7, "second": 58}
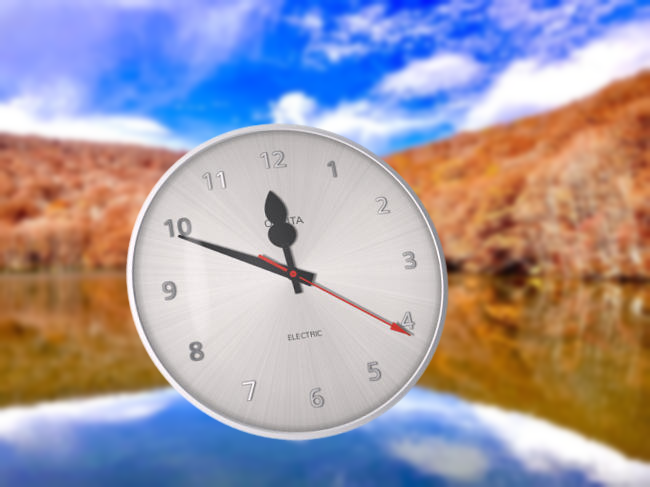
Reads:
{"hour": 11, "minute": 49, "second": 21}
